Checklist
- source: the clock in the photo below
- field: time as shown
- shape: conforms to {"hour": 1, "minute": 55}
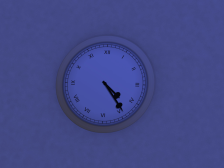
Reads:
{"hour": 4, "minute": 24}
